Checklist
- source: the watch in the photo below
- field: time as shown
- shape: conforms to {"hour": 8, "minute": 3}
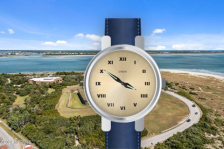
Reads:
{"hour": 3, "minute": 51}
